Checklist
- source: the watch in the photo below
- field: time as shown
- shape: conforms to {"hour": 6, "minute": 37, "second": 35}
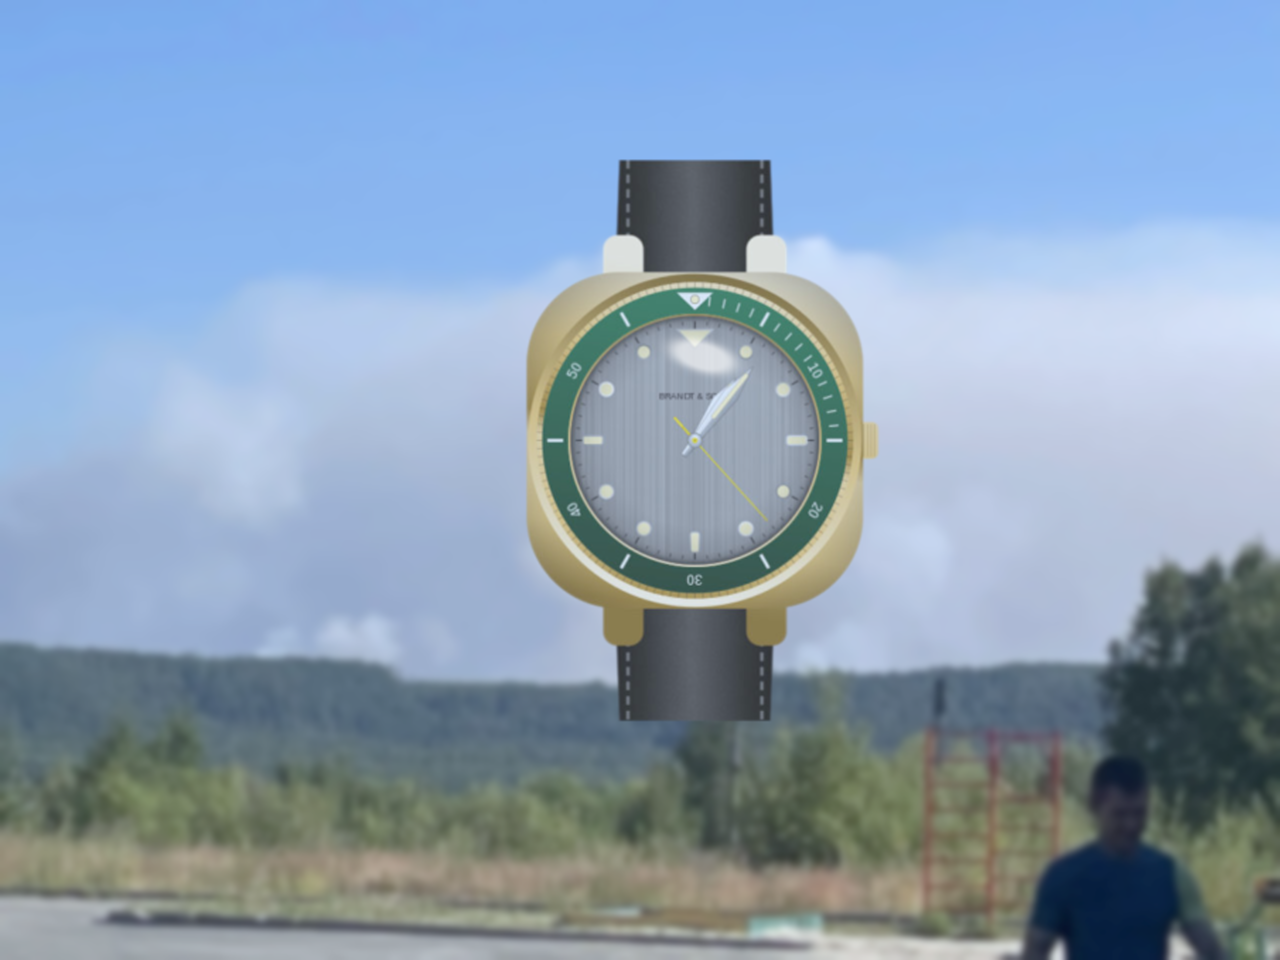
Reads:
{"hour": 1, "minute": 6, "second": 23}
